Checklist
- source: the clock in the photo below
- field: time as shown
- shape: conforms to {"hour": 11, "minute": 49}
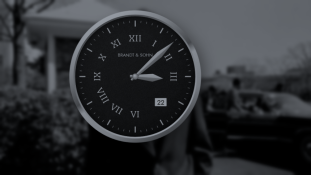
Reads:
{"hour": 3, "minute": 8}
